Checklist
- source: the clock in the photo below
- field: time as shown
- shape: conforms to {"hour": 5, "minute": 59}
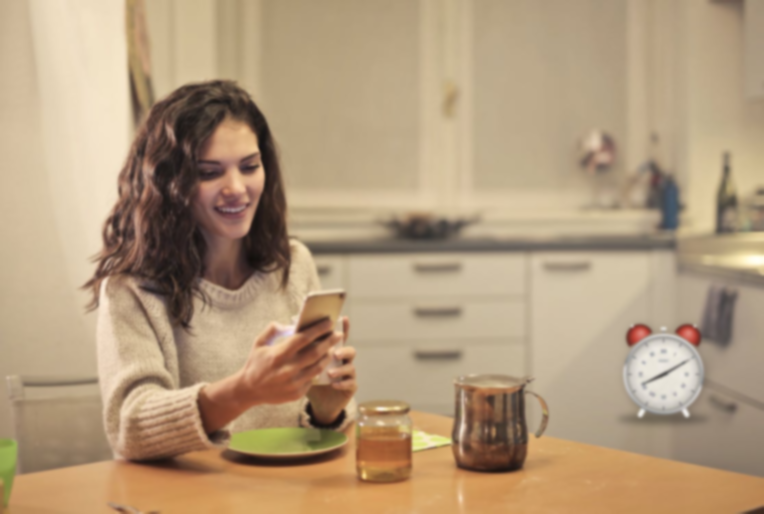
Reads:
{"hour": 8, "minute": 10}
